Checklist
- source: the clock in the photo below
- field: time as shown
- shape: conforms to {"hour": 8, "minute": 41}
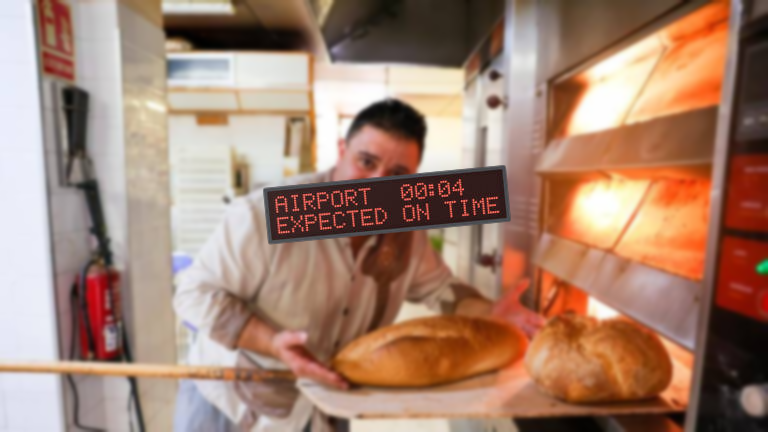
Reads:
{"hour": 0, "minute": 4}
